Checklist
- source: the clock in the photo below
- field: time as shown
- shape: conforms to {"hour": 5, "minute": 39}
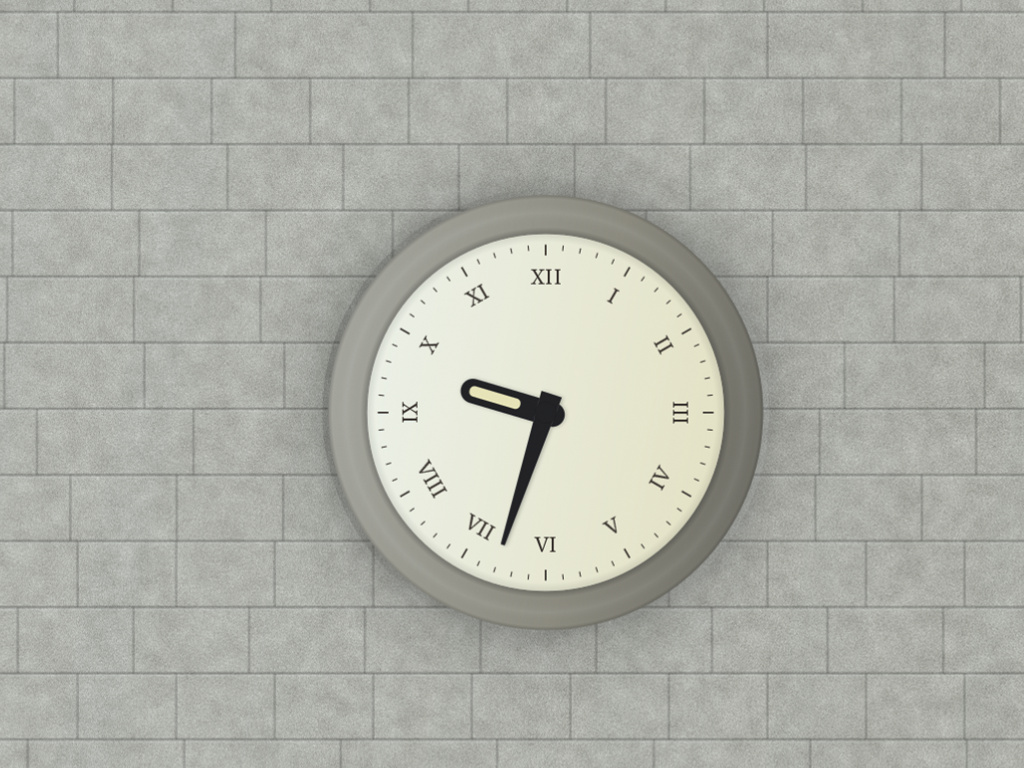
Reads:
{"hour": 9, "minute": 33}
